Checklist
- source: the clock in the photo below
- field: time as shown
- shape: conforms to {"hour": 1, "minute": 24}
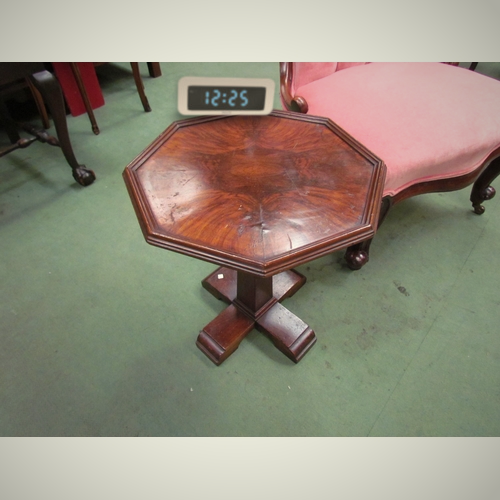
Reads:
{"hour": 12, "minute": 25}
